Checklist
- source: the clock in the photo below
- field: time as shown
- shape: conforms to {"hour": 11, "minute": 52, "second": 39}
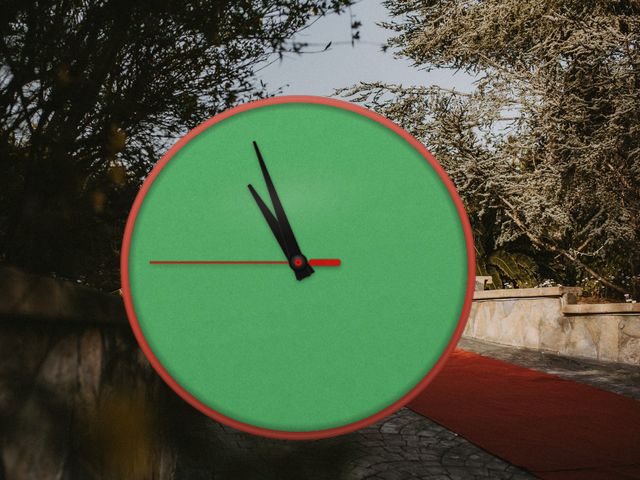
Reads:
{"hour": 10, "minute": 56, "second": 45}
